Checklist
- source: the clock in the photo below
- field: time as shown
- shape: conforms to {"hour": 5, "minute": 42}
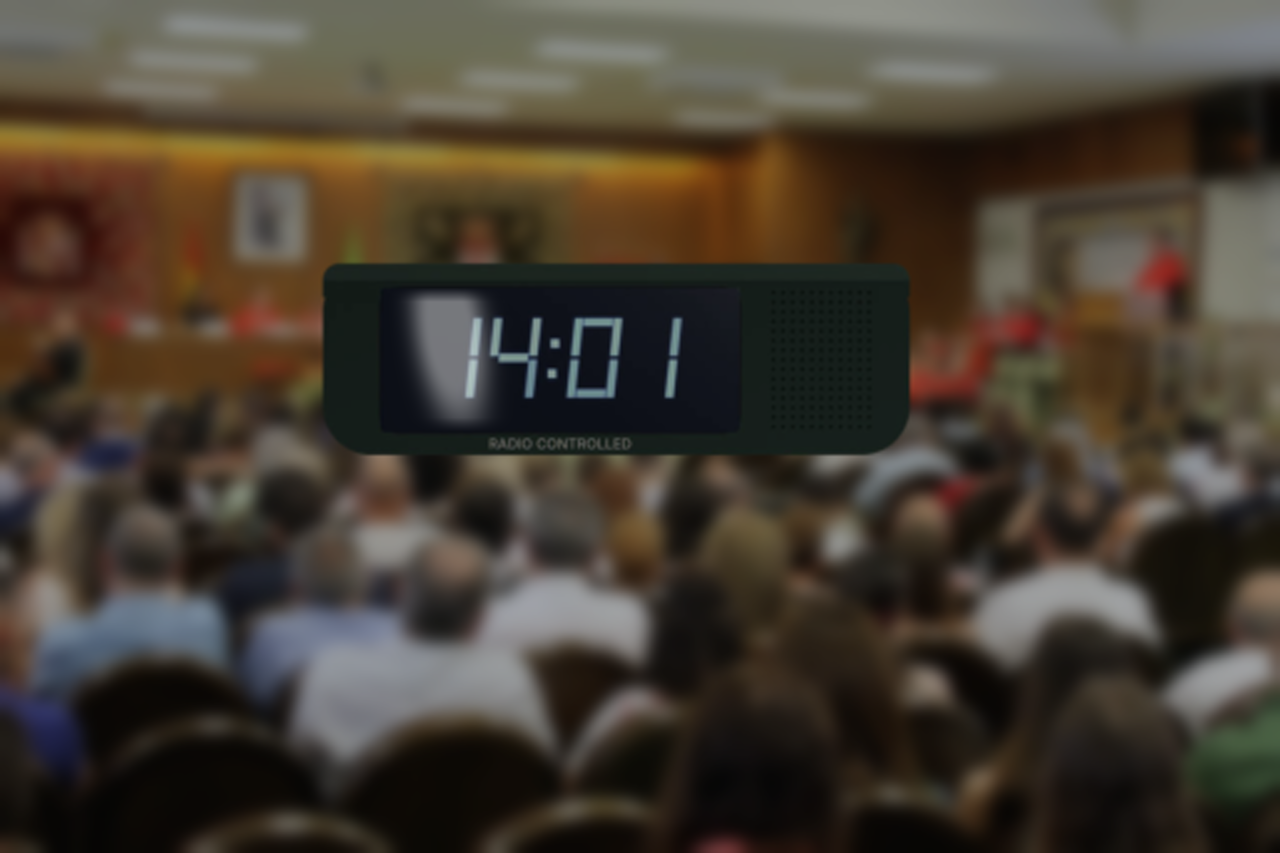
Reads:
{"hour": 14, "minute": 1}
